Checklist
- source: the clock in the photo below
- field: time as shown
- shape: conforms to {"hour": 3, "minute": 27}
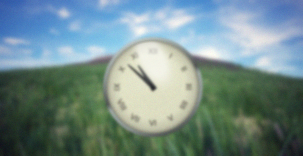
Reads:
{"hour": 10, "minute": 52}
